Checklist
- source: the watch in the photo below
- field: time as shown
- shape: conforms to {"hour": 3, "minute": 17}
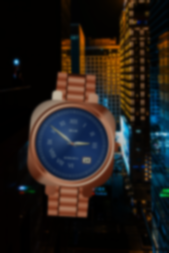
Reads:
{"hour": 2, "minute": 51}
